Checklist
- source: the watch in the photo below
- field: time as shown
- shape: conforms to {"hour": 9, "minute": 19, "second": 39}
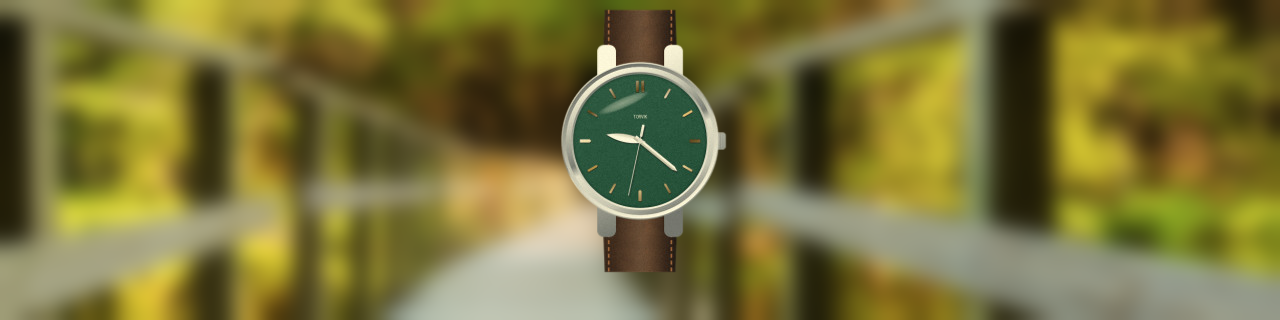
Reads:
{"hour": 9, "minute": 21, "second": 32}
